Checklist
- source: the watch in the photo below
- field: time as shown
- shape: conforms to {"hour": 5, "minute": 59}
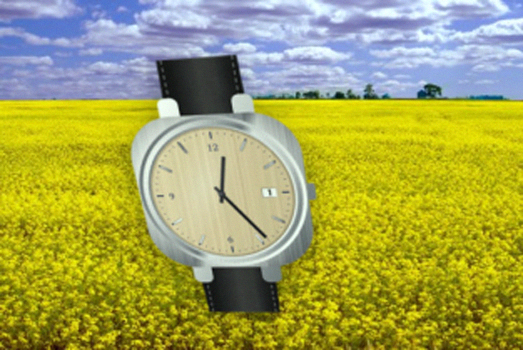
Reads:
{"hour": 12, "minute": 24}
